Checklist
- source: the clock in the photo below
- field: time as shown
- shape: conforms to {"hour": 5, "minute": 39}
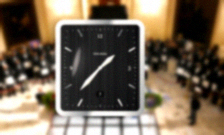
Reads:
{"hour": 1, "minute": 37}
